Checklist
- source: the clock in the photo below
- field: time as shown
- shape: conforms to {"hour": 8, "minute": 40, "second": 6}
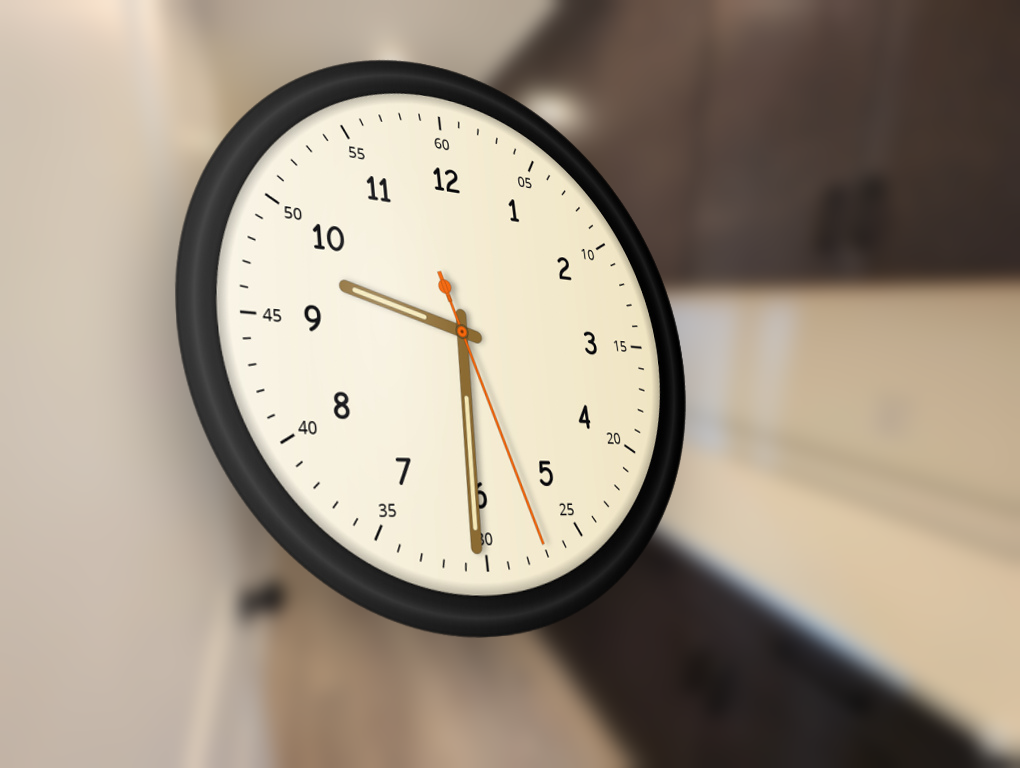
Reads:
{"hour": 9, "minute": 30, "second": 27}
